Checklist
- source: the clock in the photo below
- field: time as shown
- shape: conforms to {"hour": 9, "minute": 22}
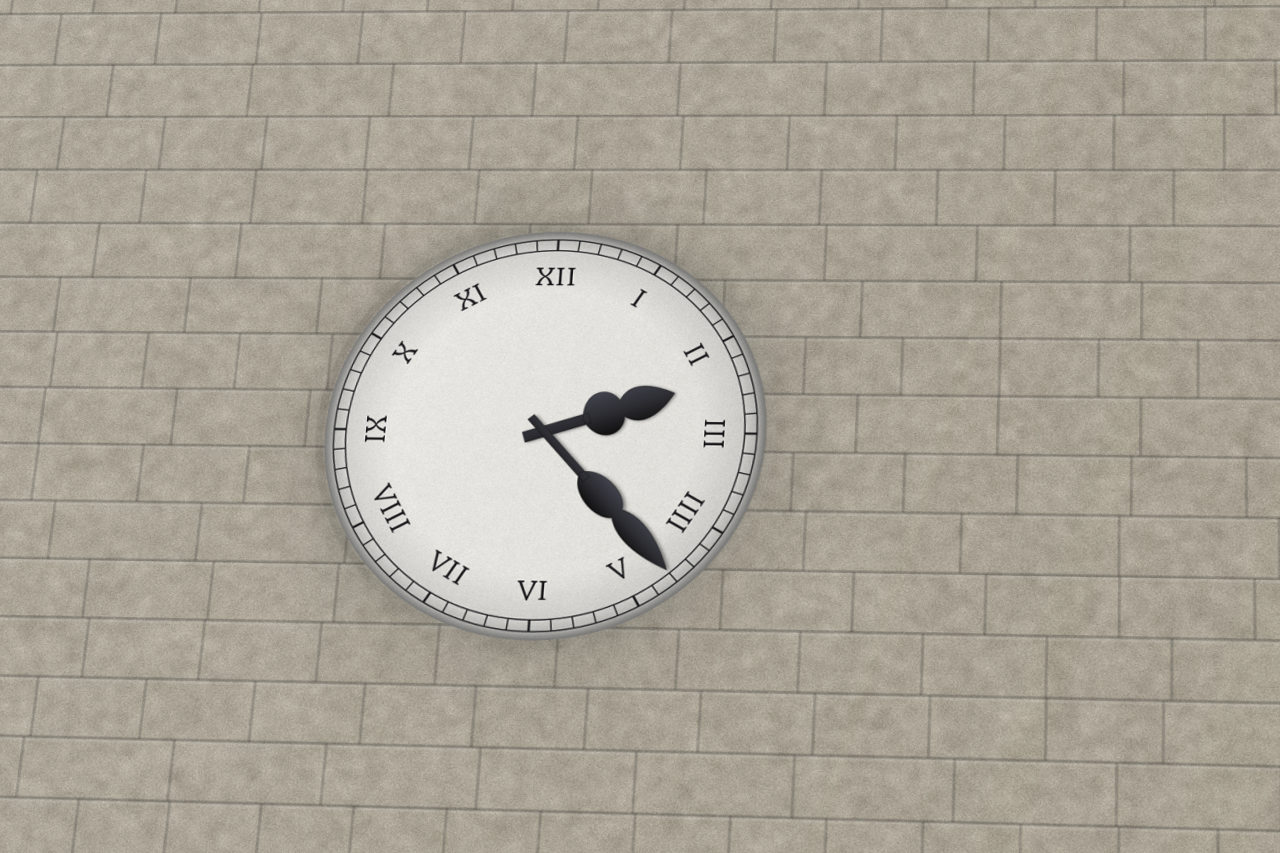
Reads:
{"hour": 2, "minute": 23}
